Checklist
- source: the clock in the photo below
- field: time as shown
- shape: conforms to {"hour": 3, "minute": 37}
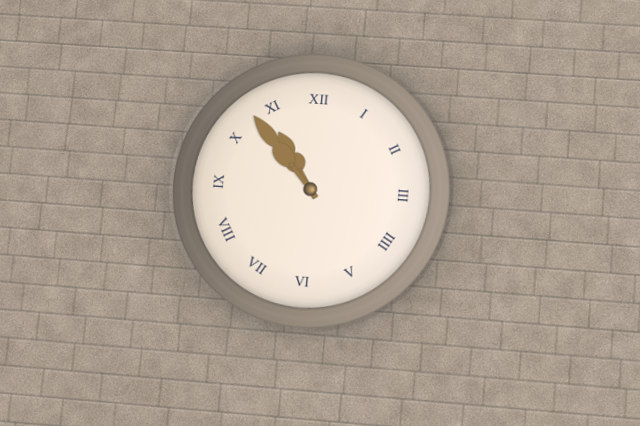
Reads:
{"hour": 10, "minute": 53}
